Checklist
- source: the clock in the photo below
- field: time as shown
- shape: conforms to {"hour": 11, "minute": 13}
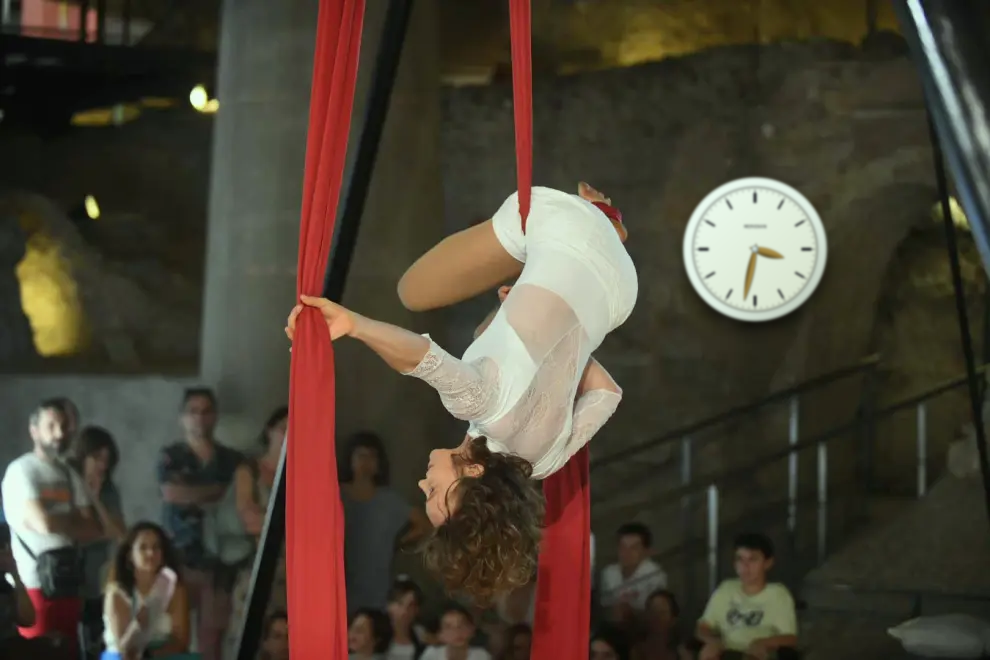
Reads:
{"hour": 3, "minute": 32}
